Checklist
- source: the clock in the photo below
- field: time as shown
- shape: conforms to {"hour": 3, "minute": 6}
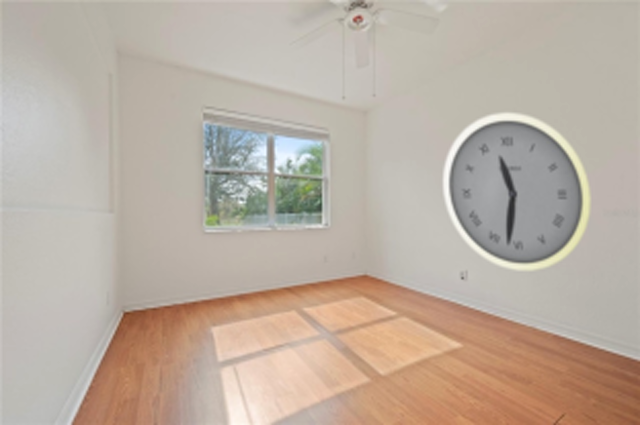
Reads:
{"hour": 11, "minute": 32}
